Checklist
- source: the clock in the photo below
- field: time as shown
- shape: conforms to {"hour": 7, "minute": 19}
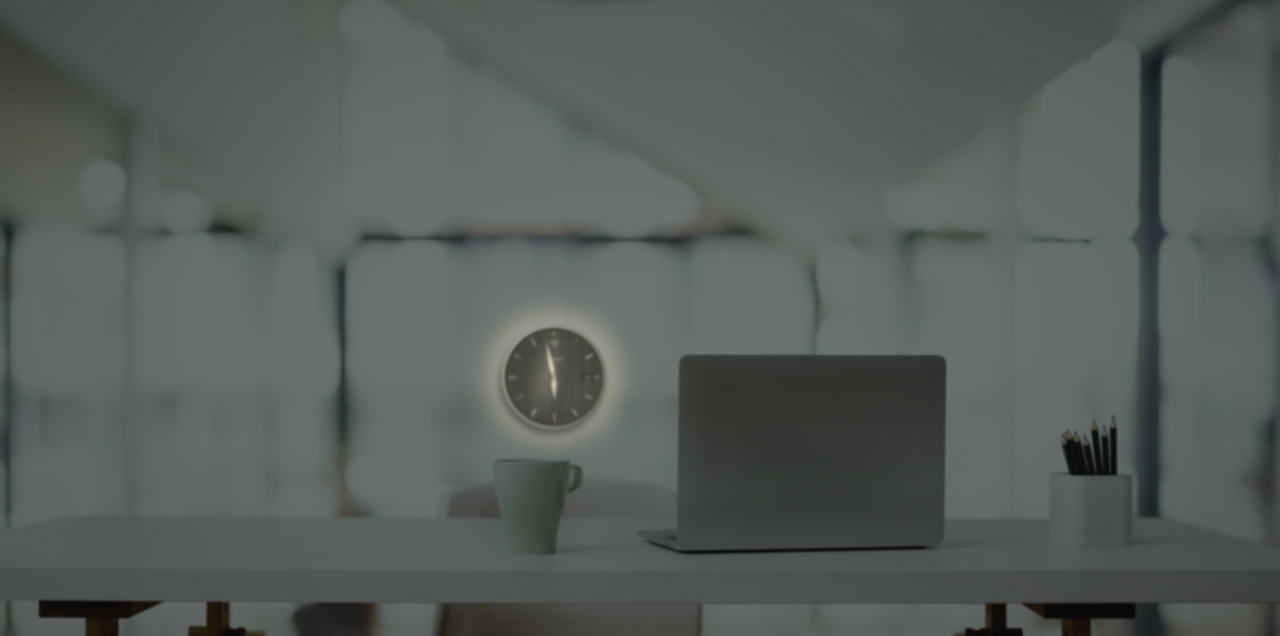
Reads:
{"hour": 5, "minute": 58}
